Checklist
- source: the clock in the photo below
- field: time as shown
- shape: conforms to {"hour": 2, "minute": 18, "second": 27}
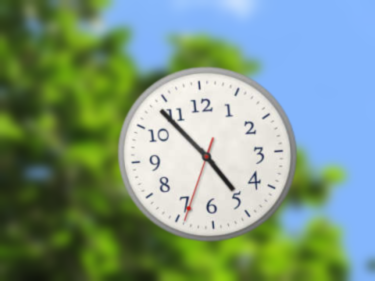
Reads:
{"hour": 4, "minute": 53, "second": 34}
